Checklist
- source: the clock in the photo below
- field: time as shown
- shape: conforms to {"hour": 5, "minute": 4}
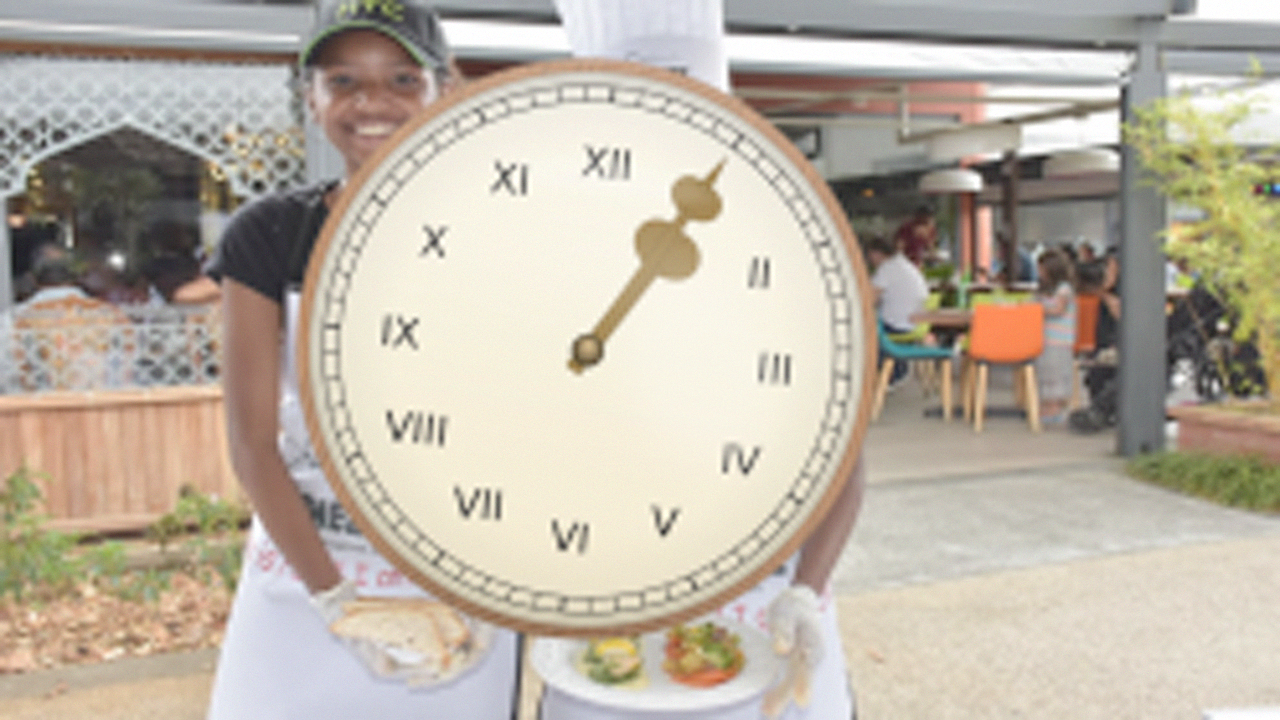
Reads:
{"hour": 1, "minute": 5}
